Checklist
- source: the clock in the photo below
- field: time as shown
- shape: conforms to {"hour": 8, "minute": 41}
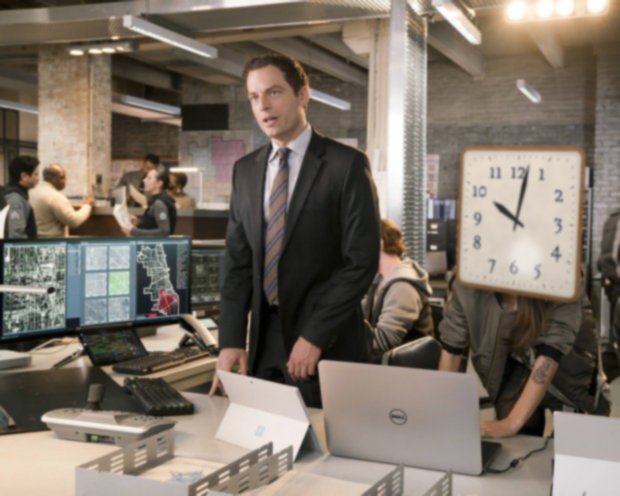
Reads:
{"hour": 10, "minute": 2}
